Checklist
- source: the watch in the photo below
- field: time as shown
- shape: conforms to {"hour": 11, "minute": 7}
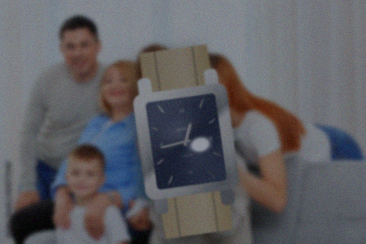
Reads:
{"hour": 12, "minute": 44}
